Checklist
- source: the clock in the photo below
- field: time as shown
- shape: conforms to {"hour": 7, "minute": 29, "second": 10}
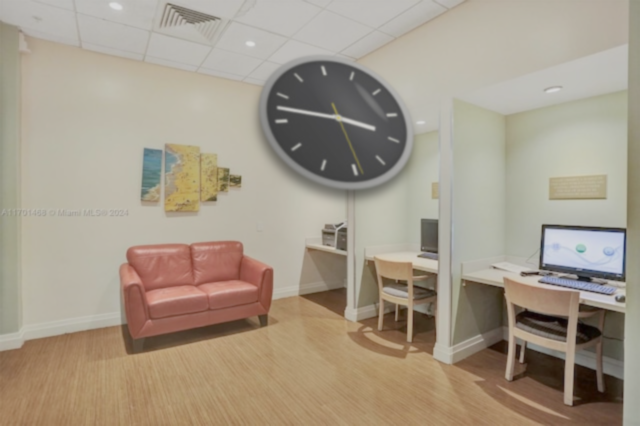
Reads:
{"hour": 3, "minute": 47, "second": 29}
